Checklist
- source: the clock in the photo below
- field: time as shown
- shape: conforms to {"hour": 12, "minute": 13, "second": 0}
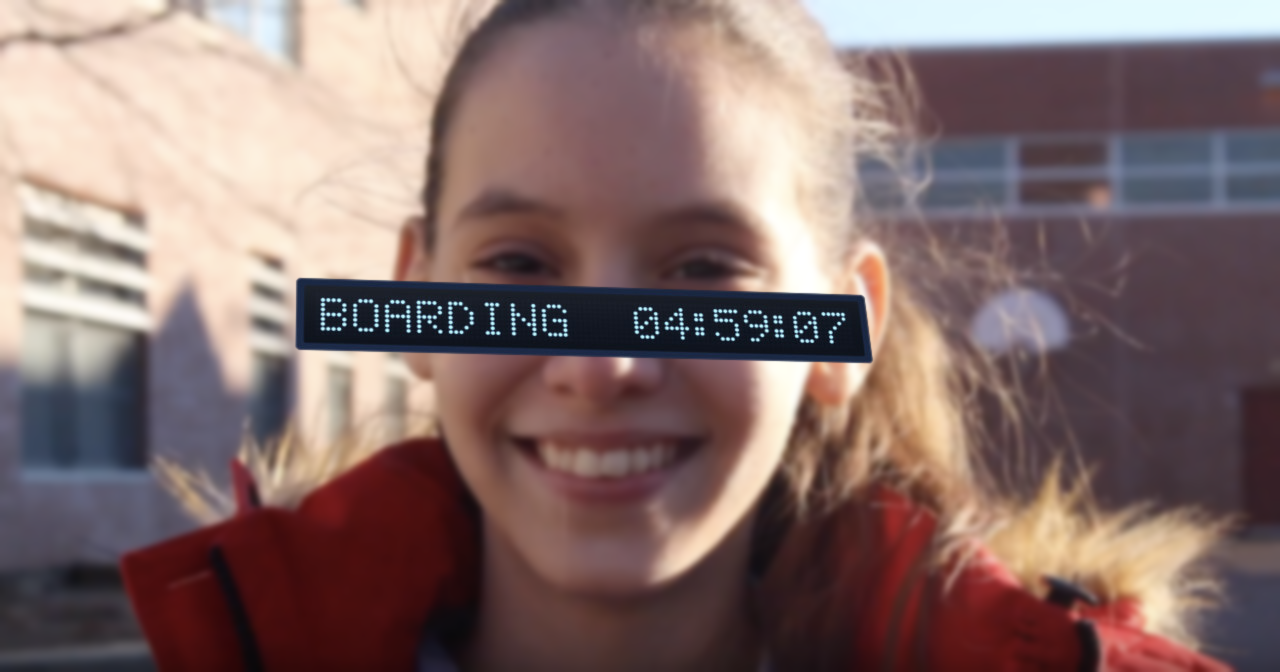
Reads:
{"hour": 4, "minute": 59, "second": 7}
